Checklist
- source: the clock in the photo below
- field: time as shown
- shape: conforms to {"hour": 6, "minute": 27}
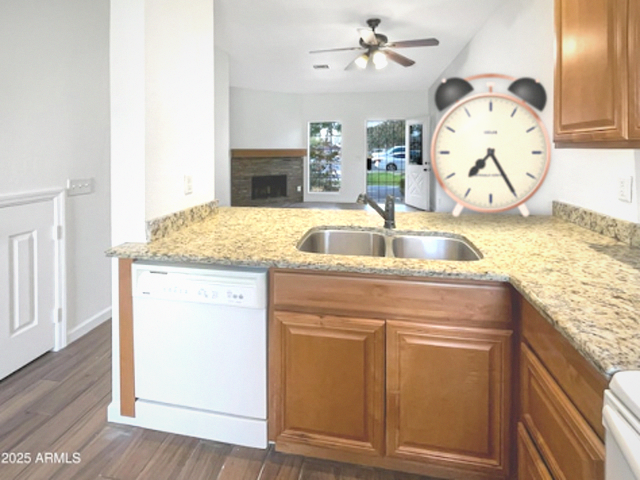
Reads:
{"hour": 7, "minute": 25}
